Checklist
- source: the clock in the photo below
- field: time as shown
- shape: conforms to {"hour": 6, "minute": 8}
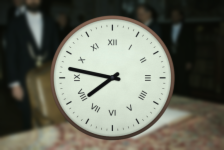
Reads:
{"hour": 7, "minute": 47}
